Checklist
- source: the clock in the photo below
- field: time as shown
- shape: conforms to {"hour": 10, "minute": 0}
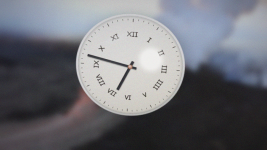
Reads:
{"hour": 6, "minute": 47}
